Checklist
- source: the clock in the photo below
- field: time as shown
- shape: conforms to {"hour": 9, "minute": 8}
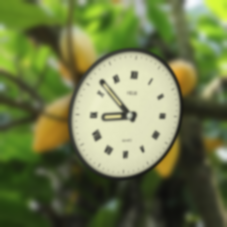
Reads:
{"hour": 8, "minute": 52}
